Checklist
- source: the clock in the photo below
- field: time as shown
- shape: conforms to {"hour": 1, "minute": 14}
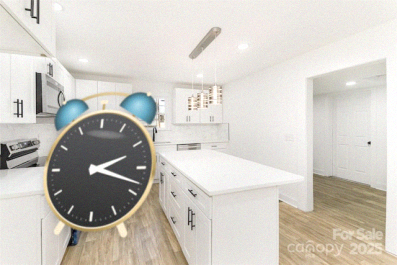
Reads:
{"hour": 2, "minute": 18}
